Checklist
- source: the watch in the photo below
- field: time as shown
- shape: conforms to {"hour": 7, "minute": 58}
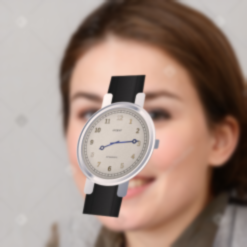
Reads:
{"hour": 8, "minute": 14}
